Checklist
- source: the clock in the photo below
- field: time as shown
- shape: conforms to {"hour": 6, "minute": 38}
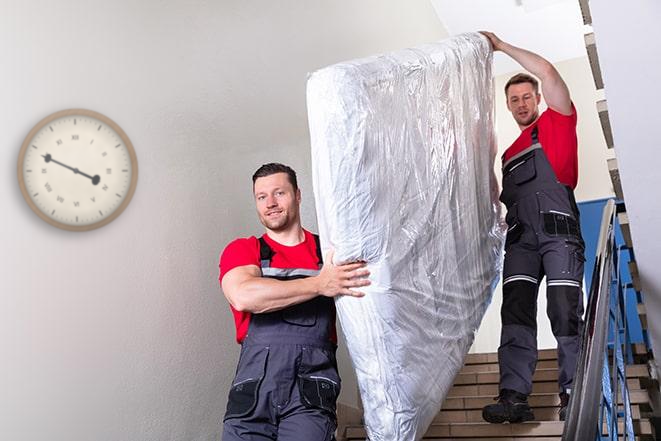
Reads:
{"hour": 3, "minute": 49}
